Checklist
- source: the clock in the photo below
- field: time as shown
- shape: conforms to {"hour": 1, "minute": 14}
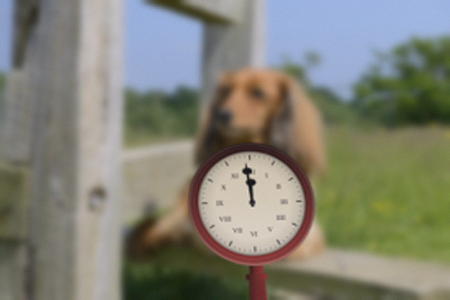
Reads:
{"hour": 11, "minute": 59}
